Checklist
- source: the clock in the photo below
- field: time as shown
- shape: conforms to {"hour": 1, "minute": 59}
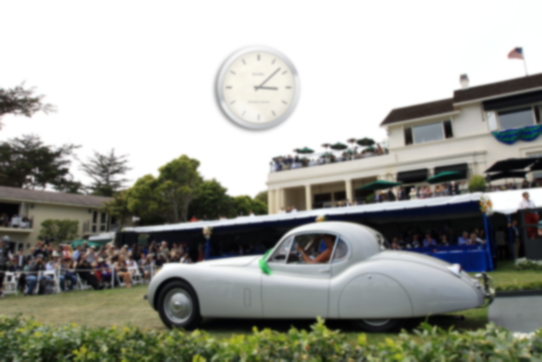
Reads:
{"hour": 3, "minute": 8}
